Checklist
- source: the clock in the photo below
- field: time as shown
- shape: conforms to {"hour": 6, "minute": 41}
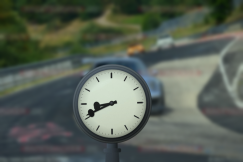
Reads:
{"hour": 8, "minute": 41}
